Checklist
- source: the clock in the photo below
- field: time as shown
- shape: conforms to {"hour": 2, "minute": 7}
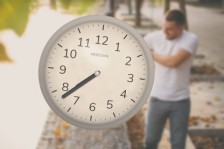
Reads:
{"hour": 7, "minute": 38}
